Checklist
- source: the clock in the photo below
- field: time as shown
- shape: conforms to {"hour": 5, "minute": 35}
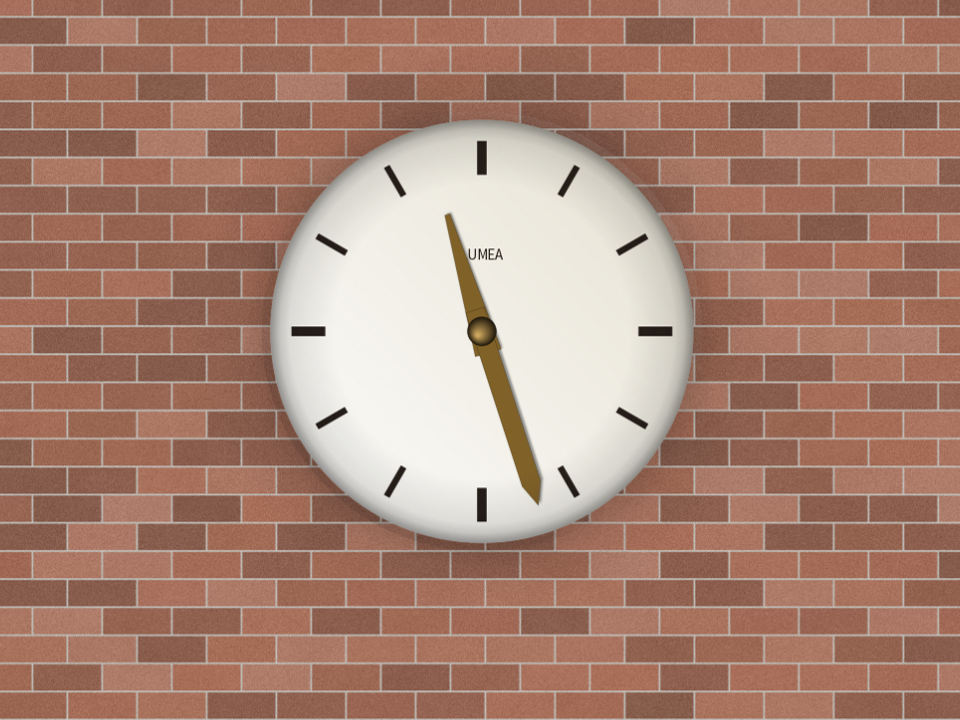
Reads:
{"hour": 11, "minute": 27}
